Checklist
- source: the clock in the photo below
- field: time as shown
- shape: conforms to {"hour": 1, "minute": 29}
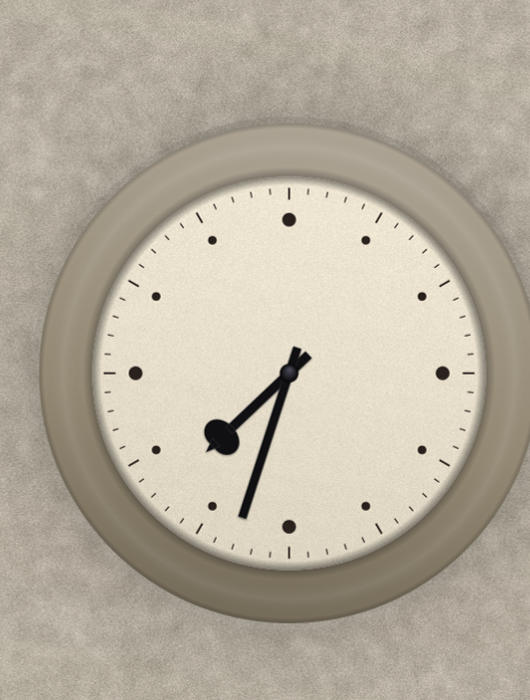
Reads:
{"hour": 7, "minute": 33}
